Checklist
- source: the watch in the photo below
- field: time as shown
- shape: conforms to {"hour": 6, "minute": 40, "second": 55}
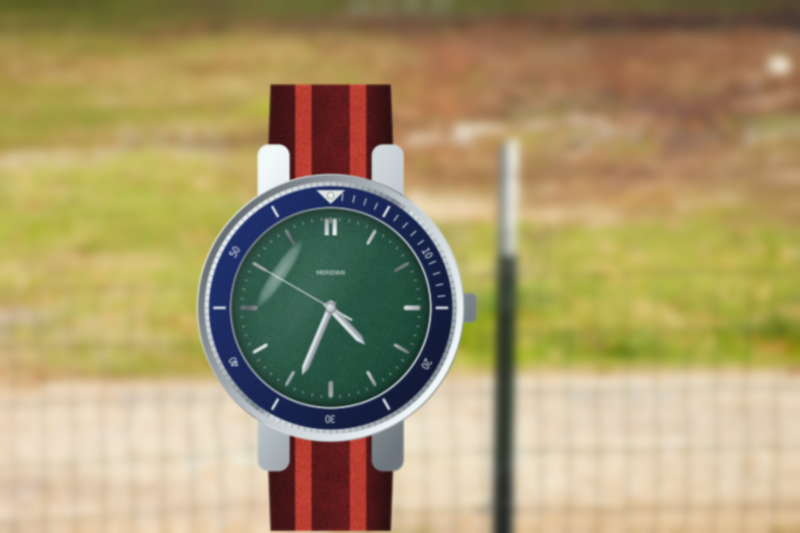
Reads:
{"hour": 4, "minute": 33, "second": 50}
